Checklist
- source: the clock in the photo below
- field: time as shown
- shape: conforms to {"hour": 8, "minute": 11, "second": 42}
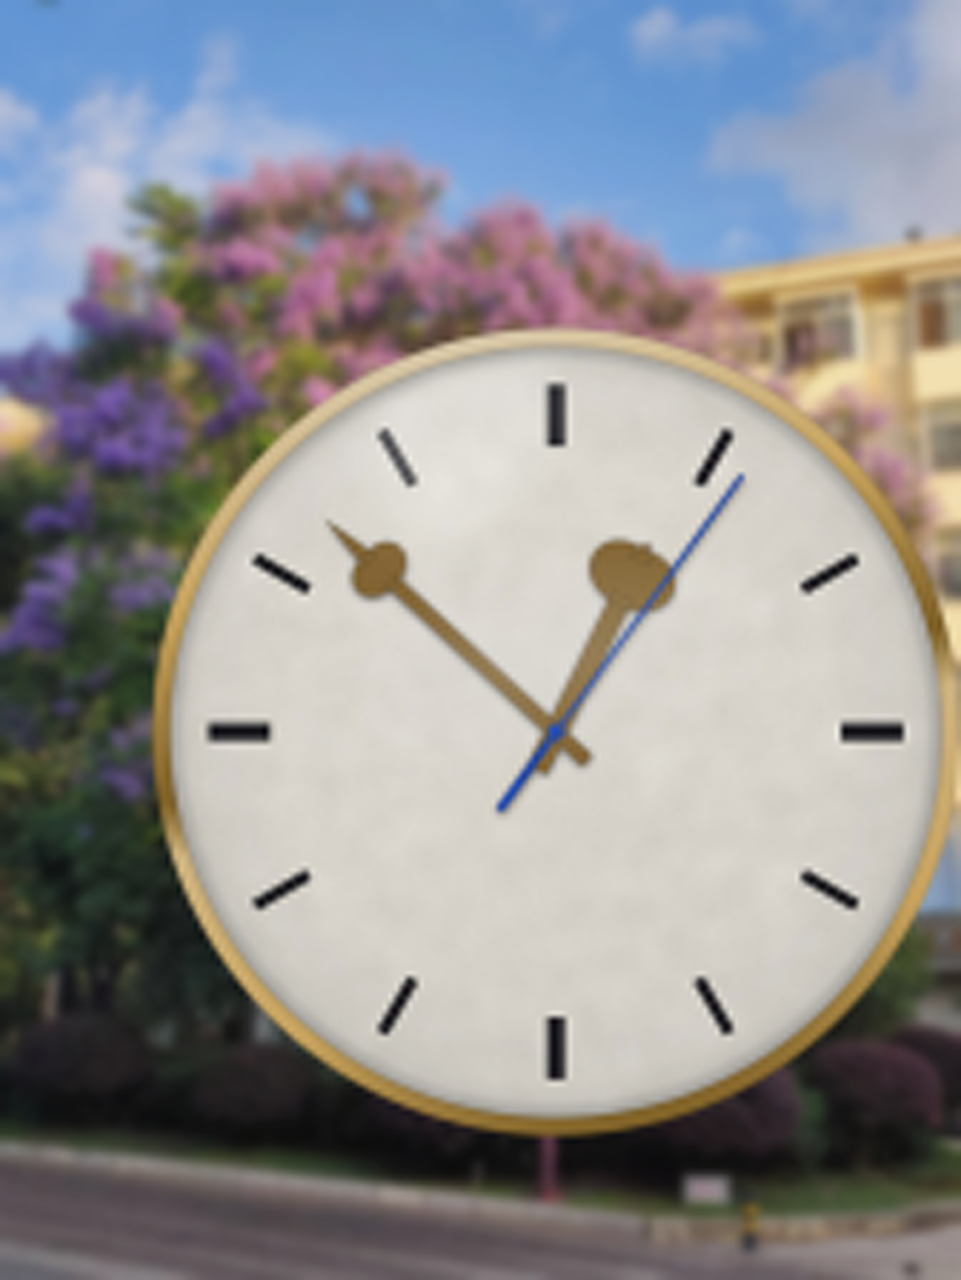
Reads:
{"hour": 12, "minute": 52, "second": 6}
